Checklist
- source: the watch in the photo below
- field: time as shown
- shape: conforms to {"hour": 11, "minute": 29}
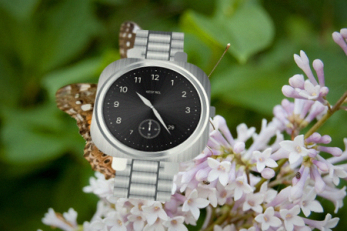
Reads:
{"hour": 10, "minute": 24}
